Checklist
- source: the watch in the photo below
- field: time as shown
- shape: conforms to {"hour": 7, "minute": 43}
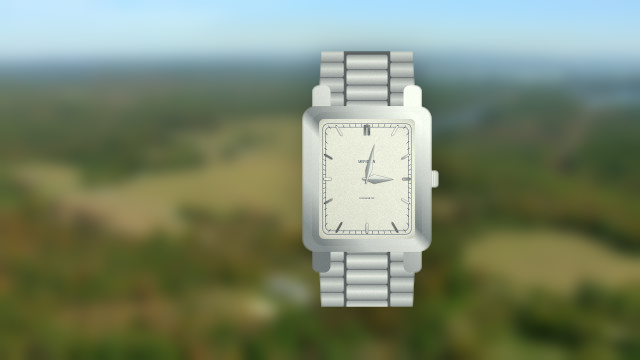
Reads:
{"hour": 3, "minute": 2}
